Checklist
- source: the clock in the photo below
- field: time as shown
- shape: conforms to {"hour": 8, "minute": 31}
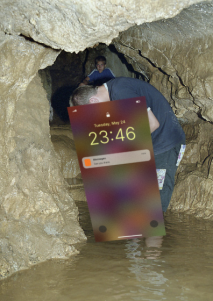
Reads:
{"hour": 23, "minute": 46}
